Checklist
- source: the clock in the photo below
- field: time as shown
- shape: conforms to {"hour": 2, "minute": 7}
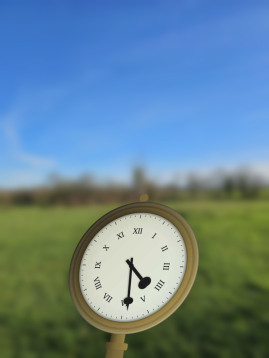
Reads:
{"hour": 4, "minute": 29}
